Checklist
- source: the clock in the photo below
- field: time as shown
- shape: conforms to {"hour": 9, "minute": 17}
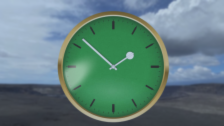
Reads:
{"hour": 1, "minute": 52}
